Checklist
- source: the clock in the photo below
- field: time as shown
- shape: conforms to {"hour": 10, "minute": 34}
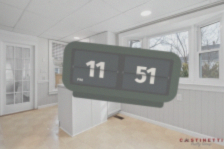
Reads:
{"hour": 11, "minute": 51}
